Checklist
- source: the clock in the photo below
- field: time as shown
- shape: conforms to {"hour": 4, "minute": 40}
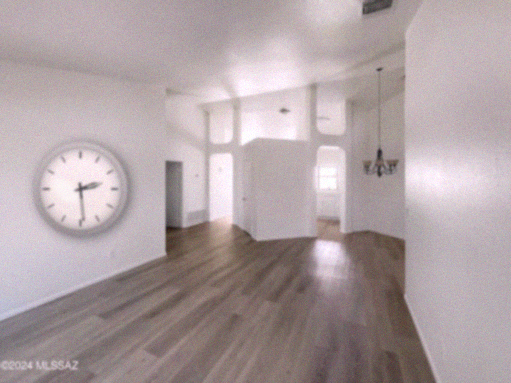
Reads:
{"hour": 2, "minute": 29}
